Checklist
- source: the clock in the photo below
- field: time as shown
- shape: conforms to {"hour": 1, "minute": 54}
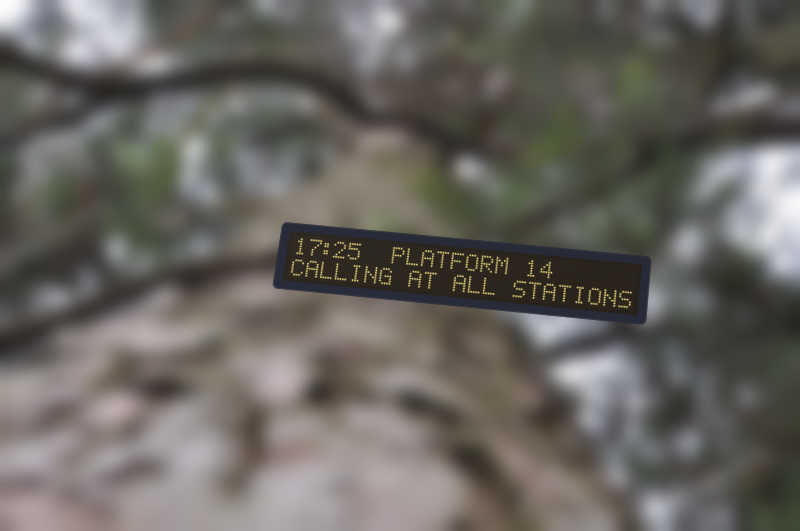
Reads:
{"hour": 17, "minute": 25}
